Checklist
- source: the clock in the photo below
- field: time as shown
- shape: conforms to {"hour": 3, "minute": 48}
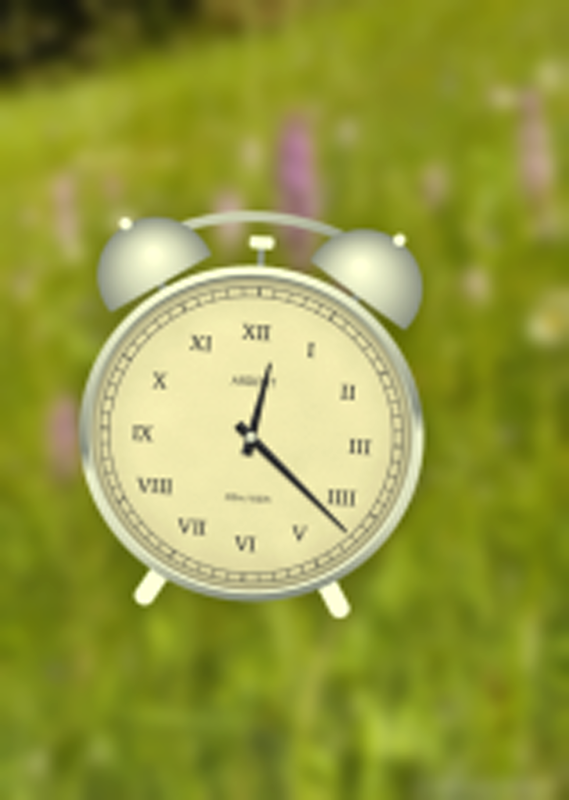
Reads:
{"hour": 12, "minute": 22}
